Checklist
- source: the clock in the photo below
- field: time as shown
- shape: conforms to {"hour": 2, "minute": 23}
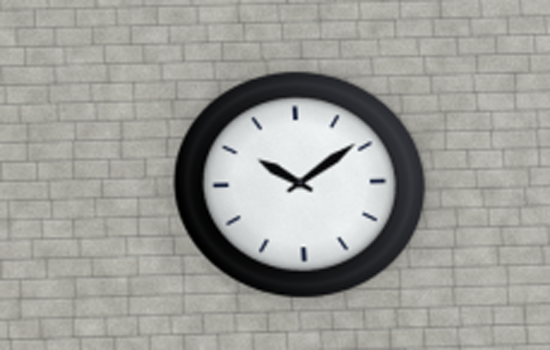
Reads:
{"hour": 10, "minute": 9}
